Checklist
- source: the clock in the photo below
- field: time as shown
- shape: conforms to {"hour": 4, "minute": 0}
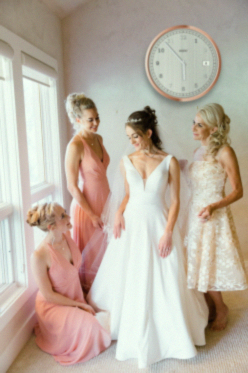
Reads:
{"hour": 5, "minute": 53}
